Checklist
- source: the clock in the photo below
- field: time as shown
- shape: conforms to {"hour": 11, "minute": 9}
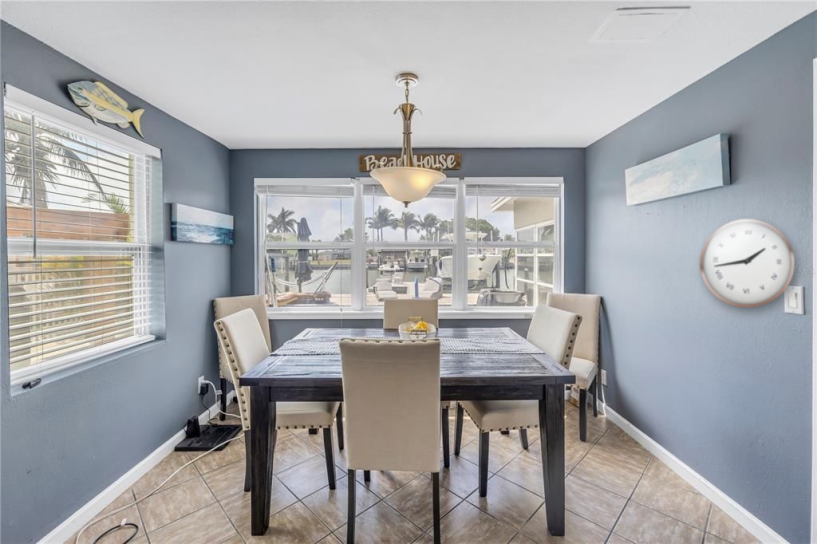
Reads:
{"hour": 1, "minute": 43}
